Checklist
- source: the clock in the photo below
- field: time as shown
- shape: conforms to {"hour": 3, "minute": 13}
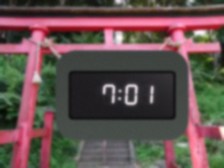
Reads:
{"hour": 7, "minute": 1}
